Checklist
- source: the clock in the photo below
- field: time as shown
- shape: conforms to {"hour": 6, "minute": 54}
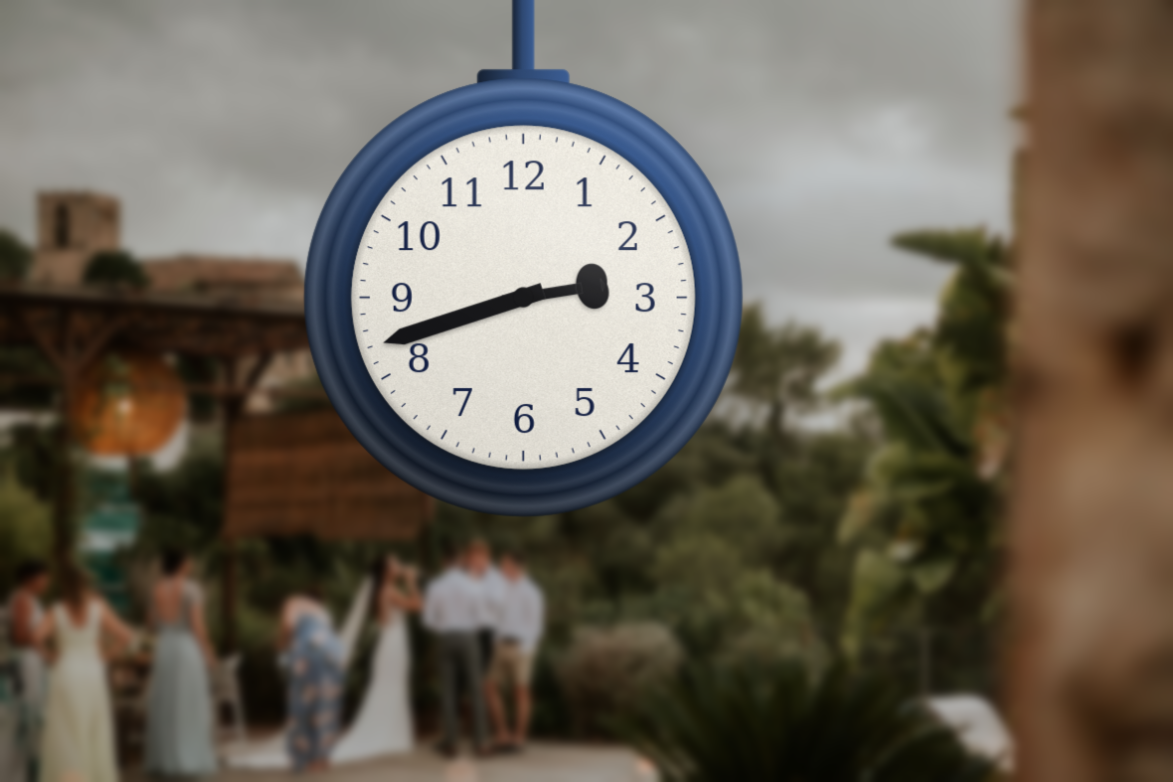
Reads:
{"hour": 2, "minute": 42}
